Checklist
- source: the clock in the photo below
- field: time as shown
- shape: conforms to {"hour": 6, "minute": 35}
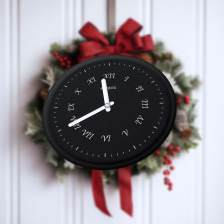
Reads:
{"hour": 11, "minute": 40}
